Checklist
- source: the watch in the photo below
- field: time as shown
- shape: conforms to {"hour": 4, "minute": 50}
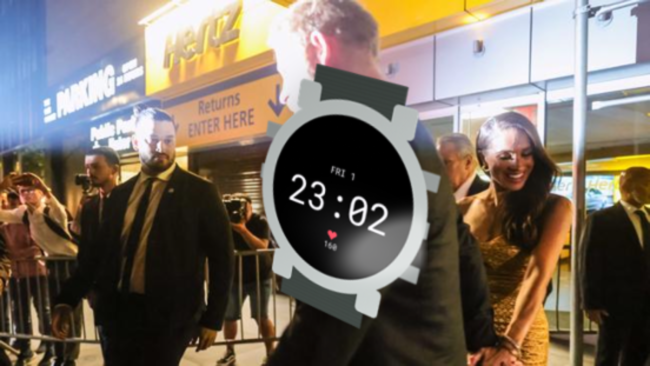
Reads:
{"hour": 23, "minute": 2}
